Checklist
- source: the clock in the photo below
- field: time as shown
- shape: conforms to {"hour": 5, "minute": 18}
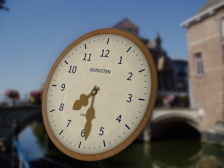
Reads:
{"hour": 7, "minute": 29}
